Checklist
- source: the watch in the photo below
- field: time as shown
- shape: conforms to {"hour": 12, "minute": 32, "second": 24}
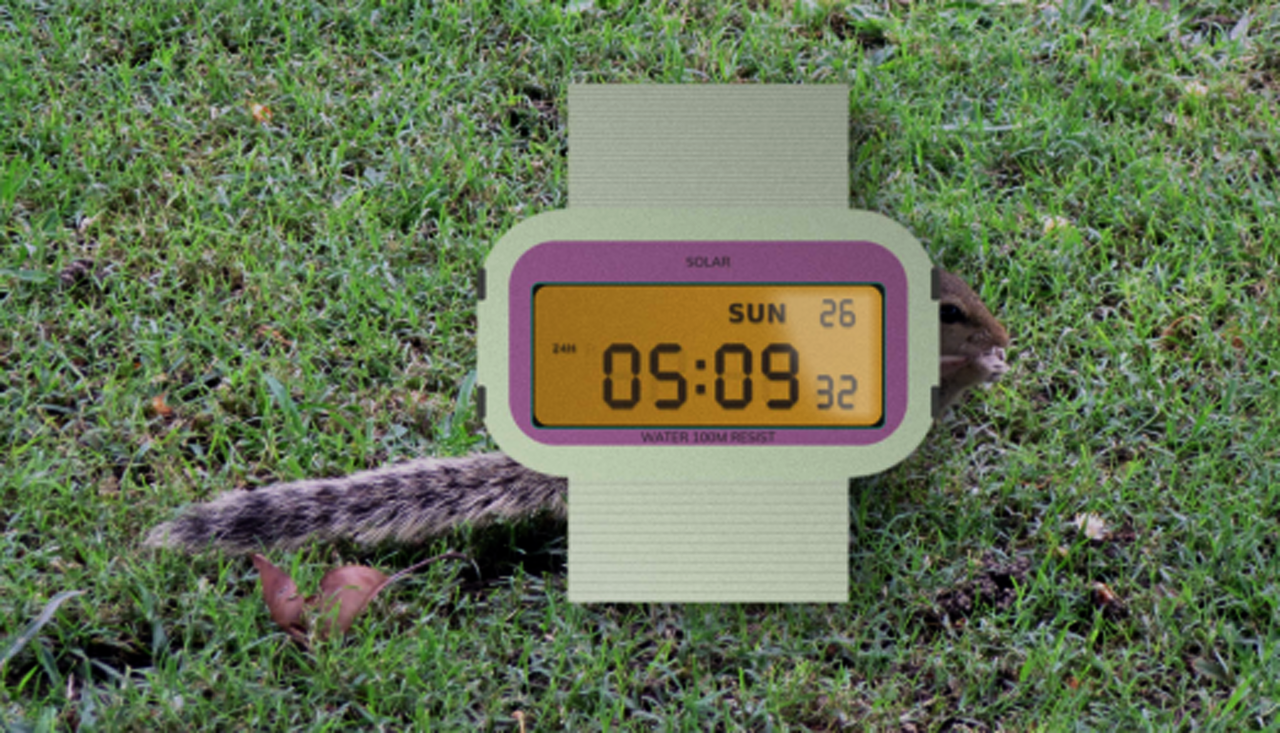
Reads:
{"hour": 5, "minute": 9, "second": 32}
